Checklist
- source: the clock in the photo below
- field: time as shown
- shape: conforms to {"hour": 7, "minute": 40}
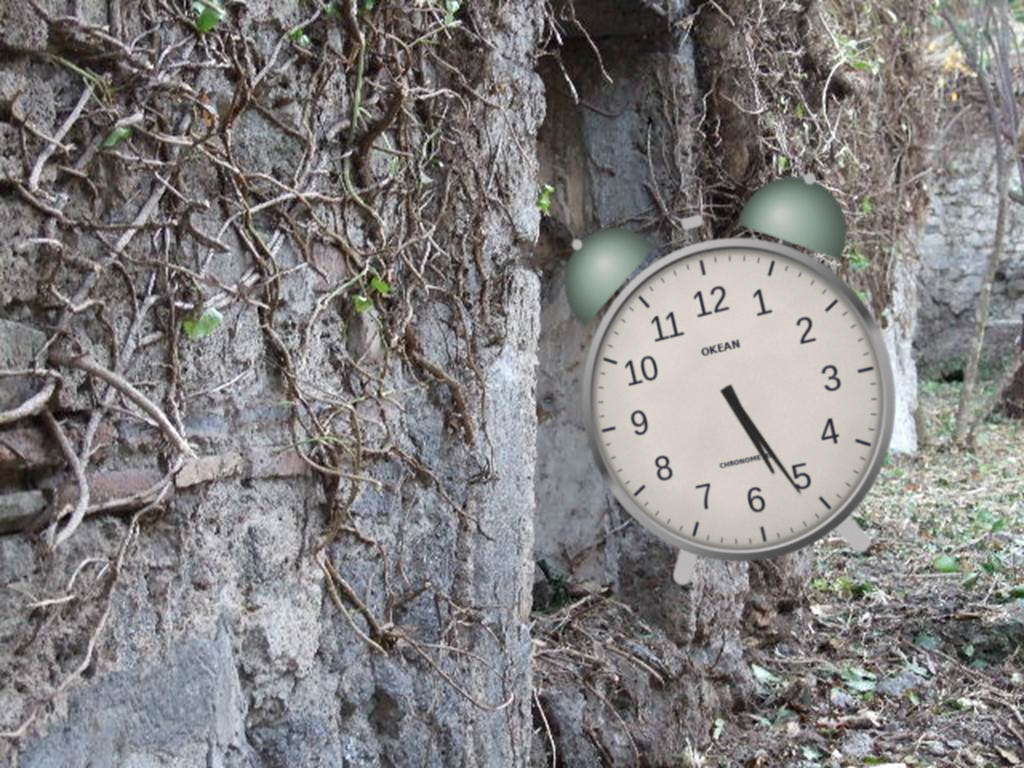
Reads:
{"hour": 5, "minute": 26}
